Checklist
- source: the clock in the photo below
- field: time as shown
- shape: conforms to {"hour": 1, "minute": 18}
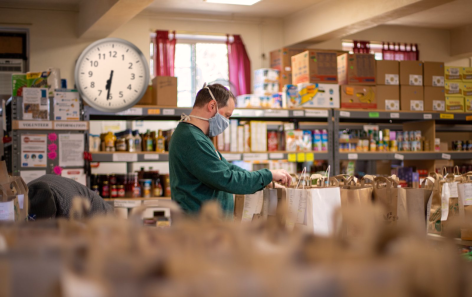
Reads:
{"hour": 6, "minute": 31}
